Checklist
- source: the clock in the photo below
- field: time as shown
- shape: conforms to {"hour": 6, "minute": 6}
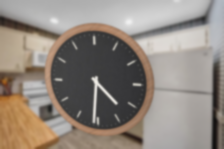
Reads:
{"hour": 4, "minute": 31}
